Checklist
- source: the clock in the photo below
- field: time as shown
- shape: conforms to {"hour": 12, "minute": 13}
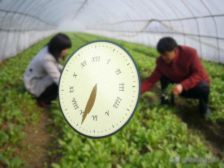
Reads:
{"hour": 6, "minute": 34}
